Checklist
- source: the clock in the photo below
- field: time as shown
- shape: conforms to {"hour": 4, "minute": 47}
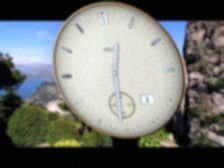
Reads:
{"hour": 12, "minute": 31}
